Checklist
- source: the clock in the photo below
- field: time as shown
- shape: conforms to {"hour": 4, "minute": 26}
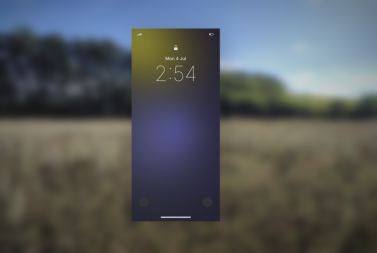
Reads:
{"hour": 2, "minute": 54}
